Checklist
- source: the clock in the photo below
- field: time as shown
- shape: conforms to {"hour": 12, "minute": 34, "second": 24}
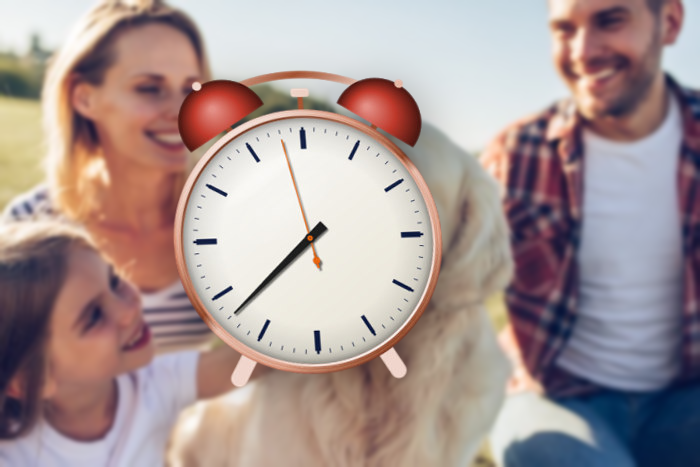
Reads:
{"hour": 7, "minute": 37, "second": 58}
